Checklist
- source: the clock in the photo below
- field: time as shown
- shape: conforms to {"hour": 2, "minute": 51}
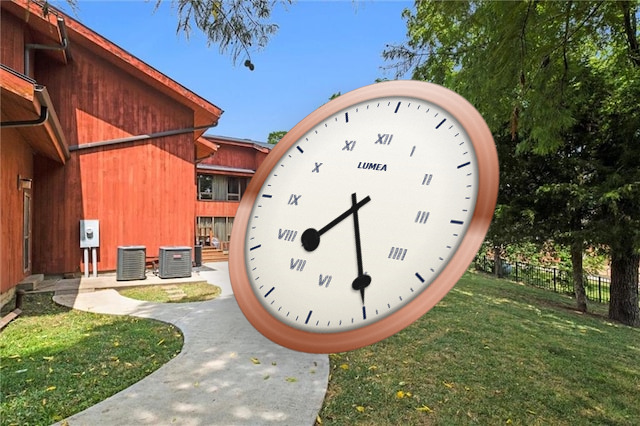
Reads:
{"hour": 7, "minute": 25}
